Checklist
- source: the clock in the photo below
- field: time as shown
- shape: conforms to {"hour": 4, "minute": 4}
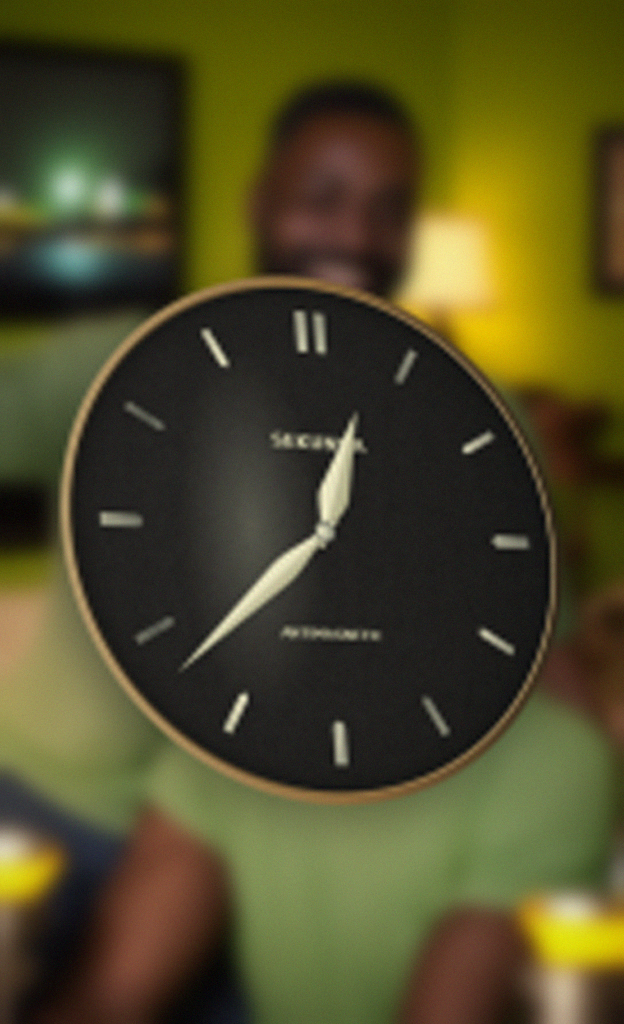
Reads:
{"hour": 12, "minute": 38}
